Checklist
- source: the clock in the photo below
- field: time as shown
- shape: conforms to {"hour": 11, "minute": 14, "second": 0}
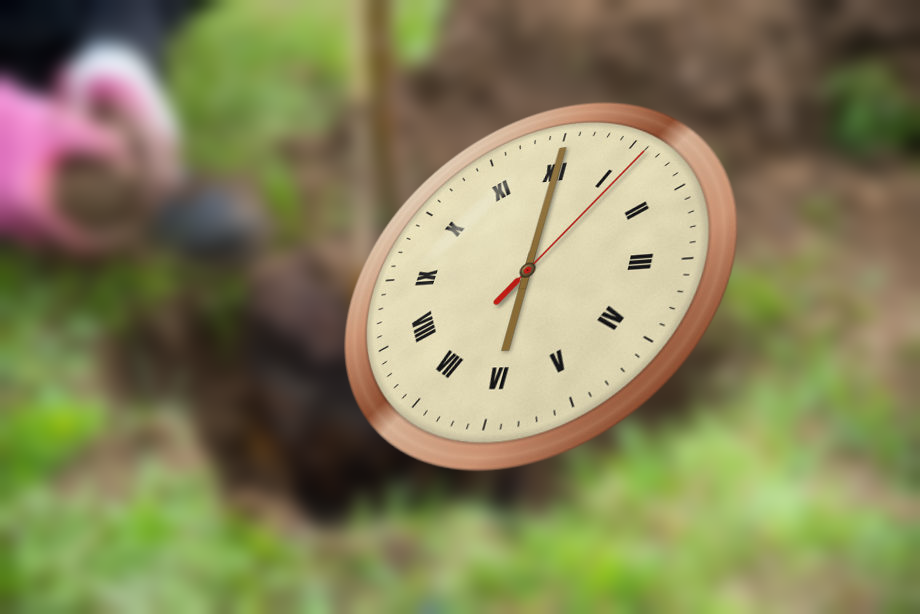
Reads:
{"hour": 6, "minute": 0, "second": 6}
